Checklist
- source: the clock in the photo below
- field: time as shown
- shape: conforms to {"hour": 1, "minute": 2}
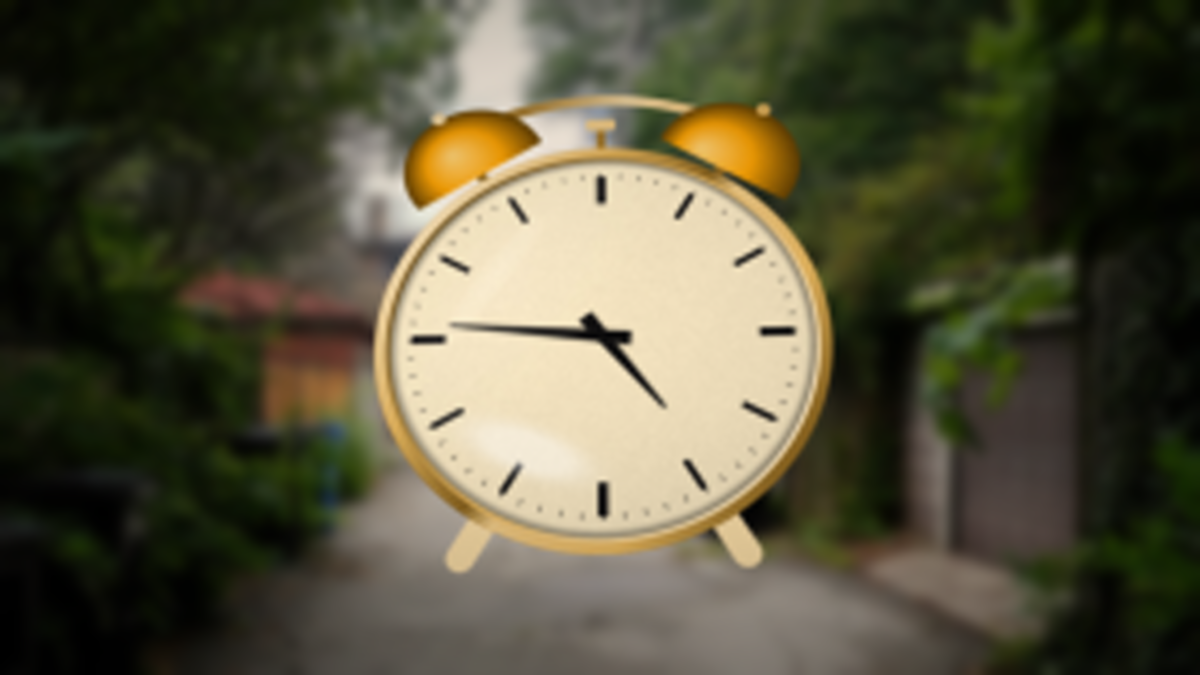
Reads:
{"hour": 4, "minute": 46}
